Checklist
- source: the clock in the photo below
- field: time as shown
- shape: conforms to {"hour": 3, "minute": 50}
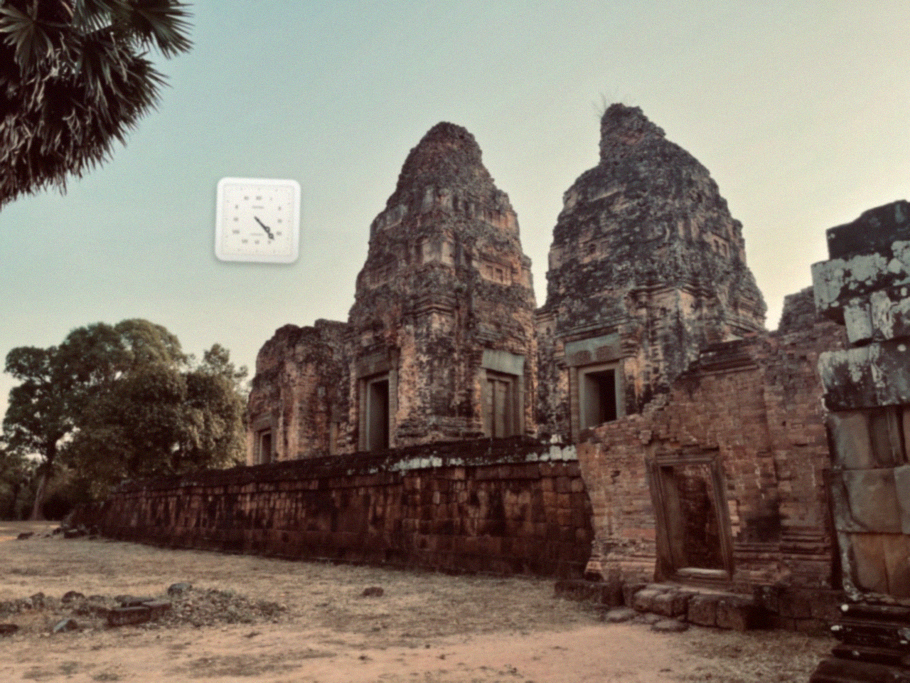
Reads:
{"hour": 4, "minute": 23}
